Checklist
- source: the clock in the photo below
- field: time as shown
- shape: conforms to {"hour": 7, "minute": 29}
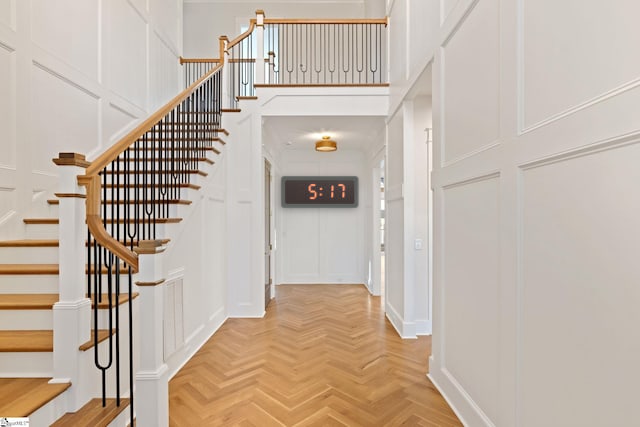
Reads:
{"hour": 5, "minute": 17}
